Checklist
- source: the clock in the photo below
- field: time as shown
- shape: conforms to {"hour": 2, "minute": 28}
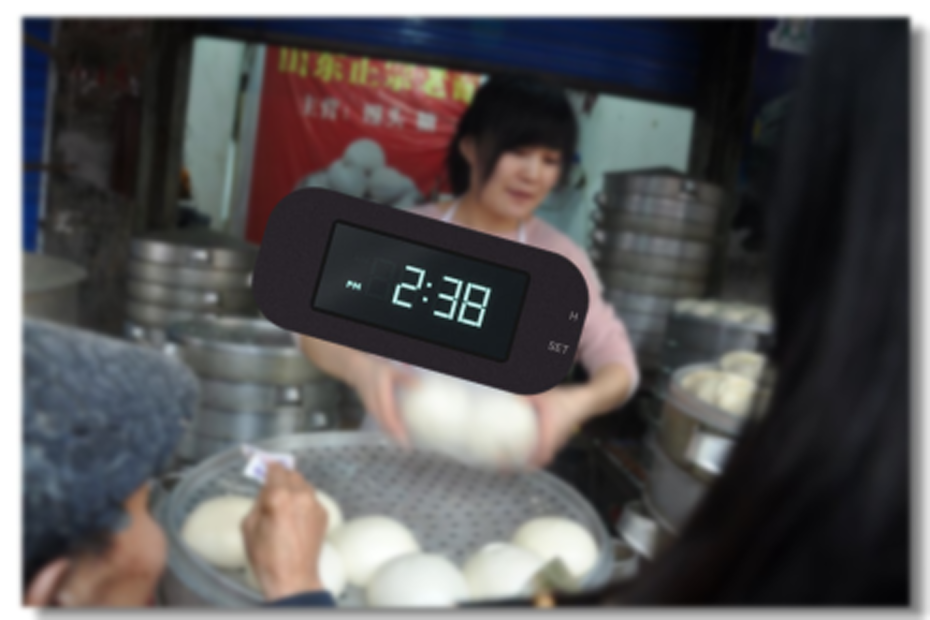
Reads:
{"hour": 2, "minute": 38}
